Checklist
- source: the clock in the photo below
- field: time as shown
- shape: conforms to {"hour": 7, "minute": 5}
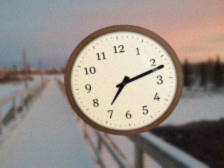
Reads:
{"hour": 7, "minute": 12}
